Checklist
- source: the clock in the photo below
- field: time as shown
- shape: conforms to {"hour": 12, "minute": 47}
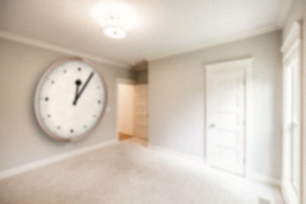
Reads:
{"hour": 12, "minute": 5}
